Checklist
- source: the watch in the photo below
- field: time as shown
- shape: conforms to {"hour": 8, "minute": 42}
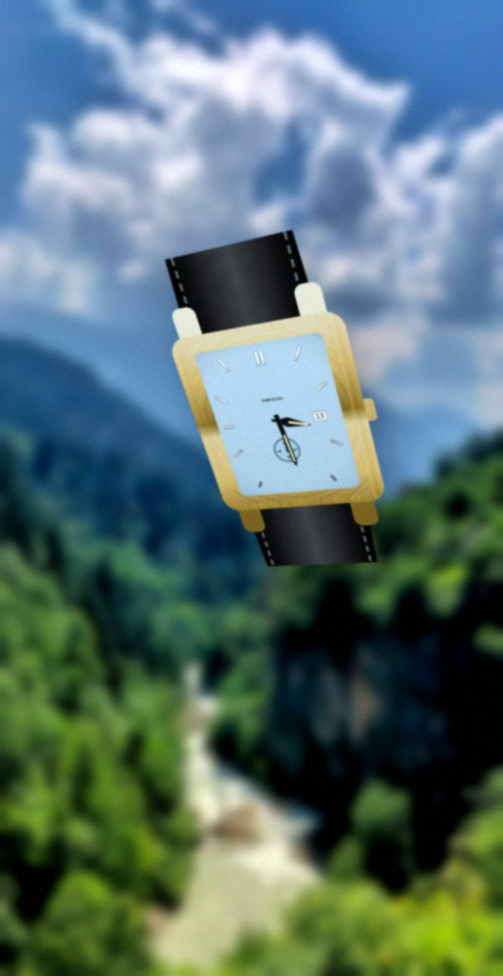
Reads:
{"hour": 3, "minute": 29}
